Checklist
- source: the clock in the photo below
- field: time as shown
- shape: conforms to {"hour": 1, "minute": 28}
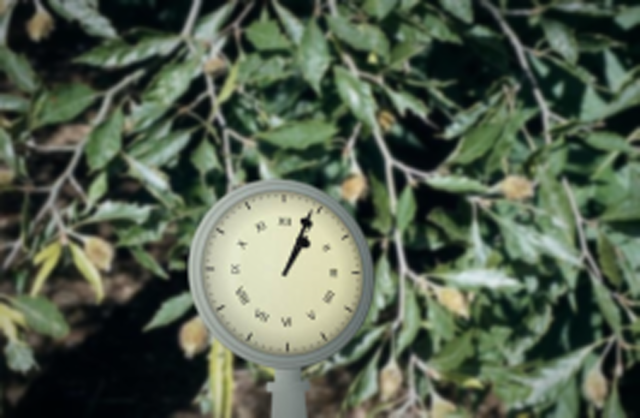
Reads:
{"hour": 1, "minute": 4}
